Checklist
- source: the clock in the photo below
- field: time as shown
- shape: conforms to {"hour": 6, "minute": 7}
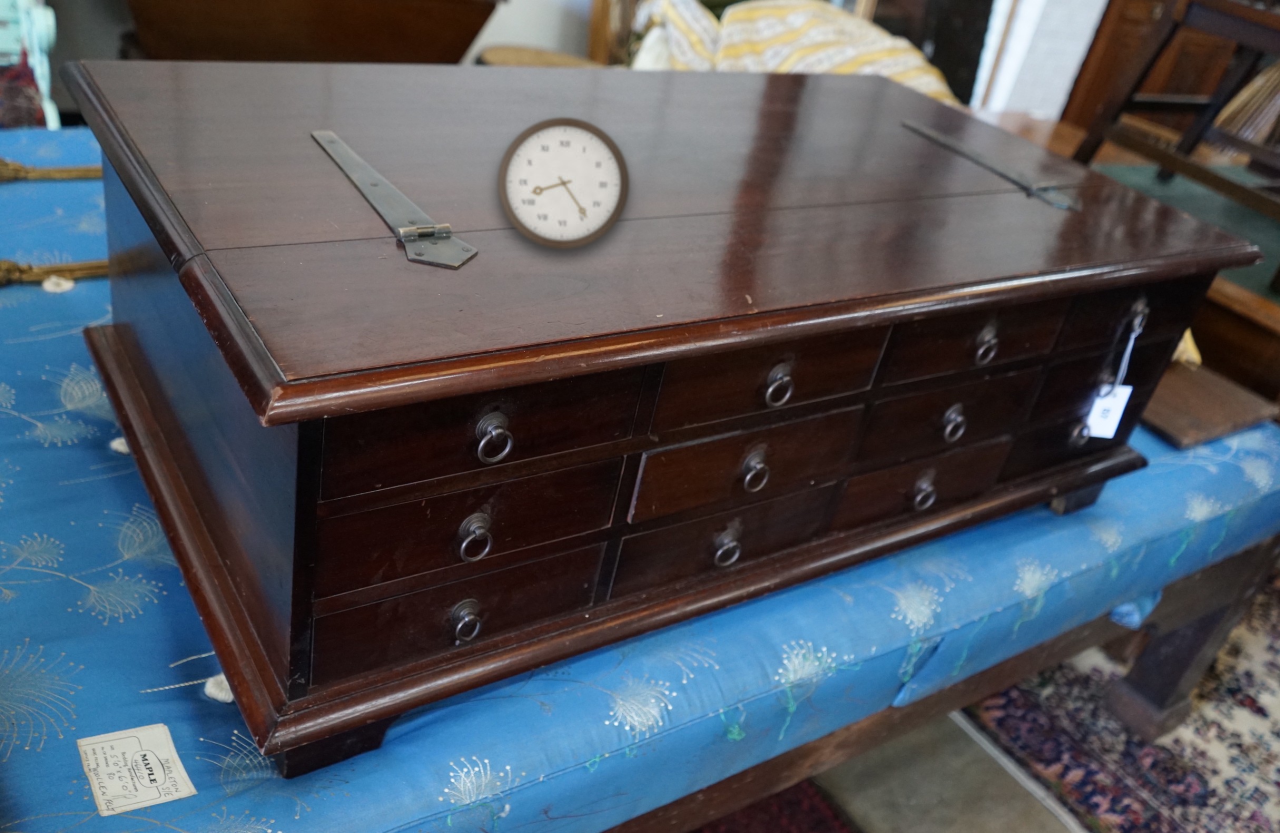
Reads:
{"hour": 8, "minute": 24}
